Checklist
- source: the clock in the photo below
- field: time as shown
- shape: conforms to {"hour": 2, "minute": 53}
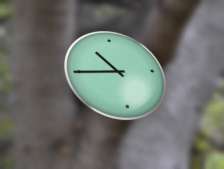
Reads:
{"hour": 10, "minute": 45}
